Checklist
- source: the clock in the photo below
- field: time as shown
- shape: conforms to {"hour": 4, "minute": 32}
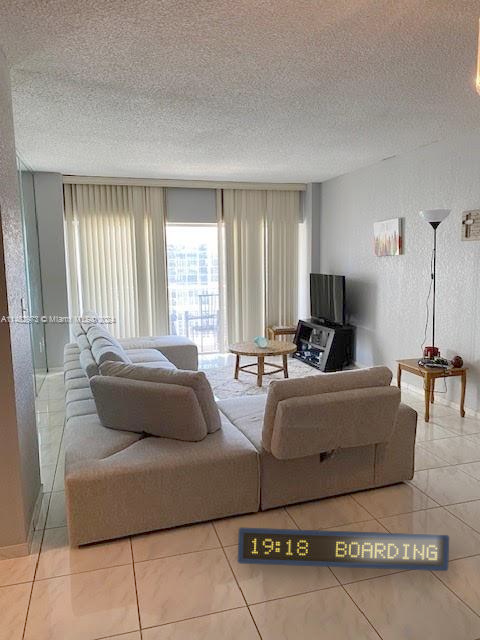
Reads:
{"hour": 19, "minute": 18}
